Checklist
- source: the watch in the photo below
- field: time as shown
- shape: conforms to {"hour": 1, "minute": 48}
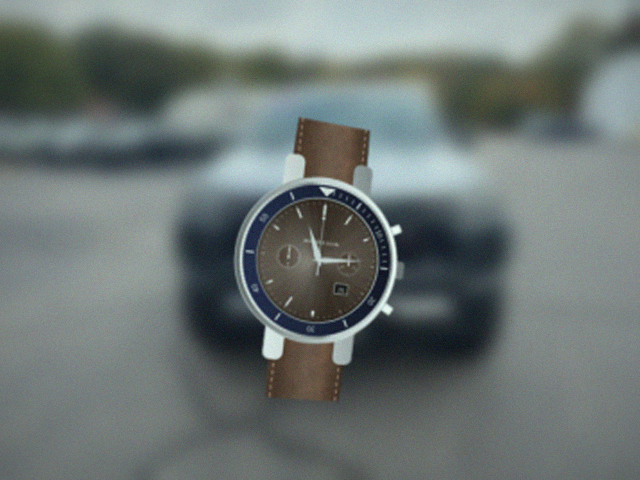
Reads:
{"hour": 11, "minute": 14}
